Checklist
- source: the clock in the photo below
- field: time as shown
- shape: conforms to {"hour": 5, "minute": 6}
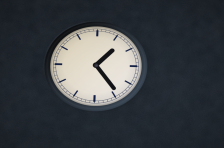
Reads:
{"hour": 1, "minute": 24}
